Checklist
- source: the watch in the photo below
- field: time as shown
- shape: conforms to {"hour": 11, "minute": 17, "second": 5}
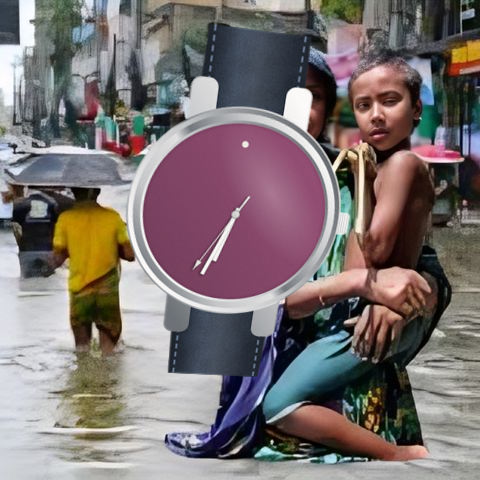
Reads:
{"hour": 6, "minute": 33, "second": 35}
